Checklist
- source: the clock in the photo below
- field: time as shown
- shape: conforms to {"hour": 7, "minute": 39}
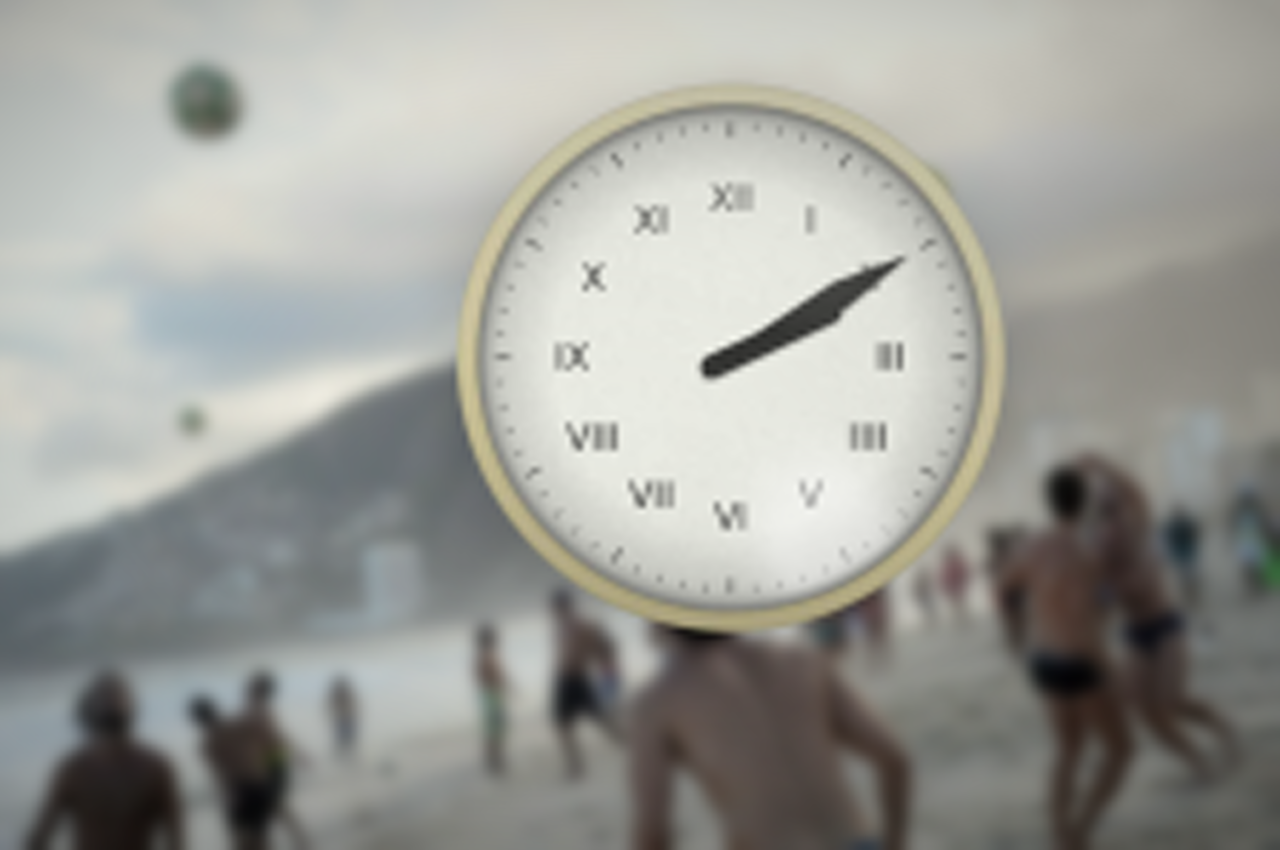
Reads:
{"hour": 2, "minute": 10}
